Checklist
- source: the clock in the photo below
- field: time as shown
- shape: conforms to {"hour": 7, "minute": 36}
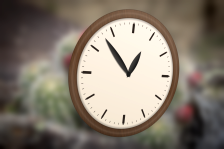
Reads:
{"hour": 12, "minute": 53}
